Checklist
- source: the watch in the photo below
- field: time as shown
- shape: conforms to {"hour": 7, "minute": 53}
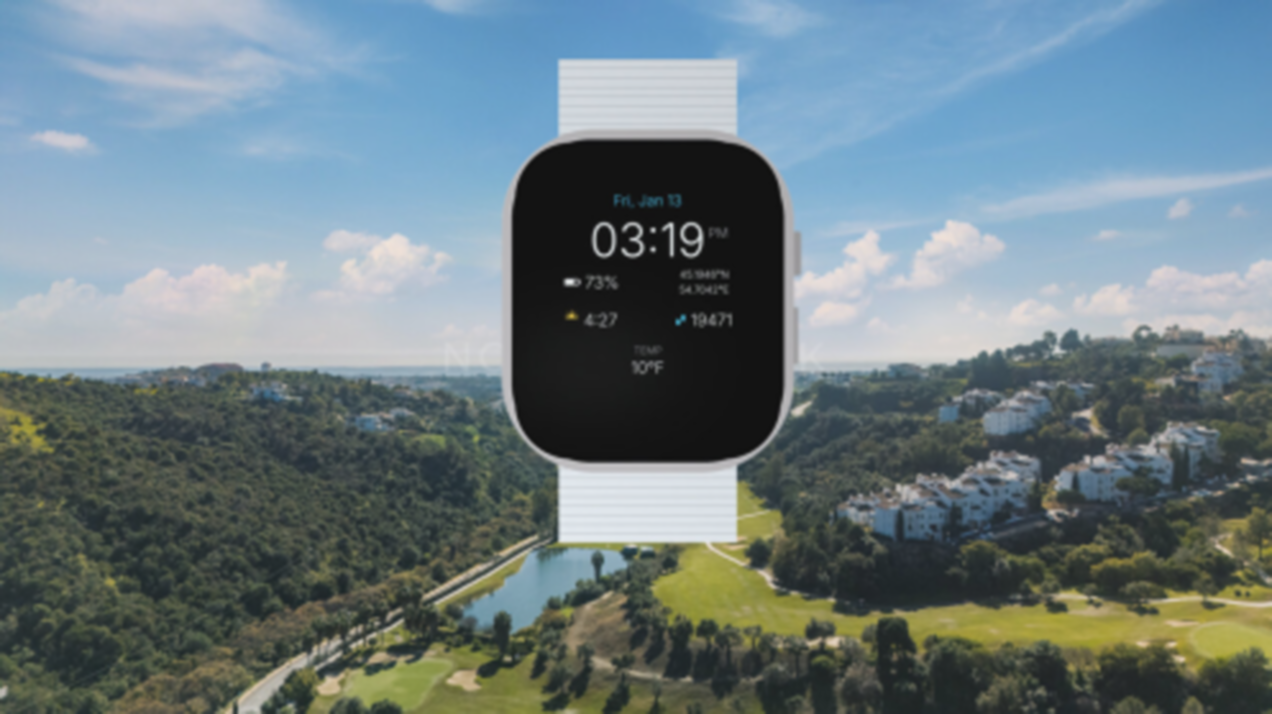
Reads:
{"hour": 3, "minute": 19}
